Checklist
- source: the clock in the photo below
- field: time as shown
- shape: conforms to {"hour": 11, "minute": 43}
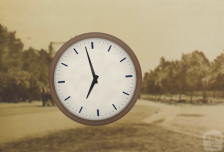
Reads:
{"hour": 6, "minute": 58}
